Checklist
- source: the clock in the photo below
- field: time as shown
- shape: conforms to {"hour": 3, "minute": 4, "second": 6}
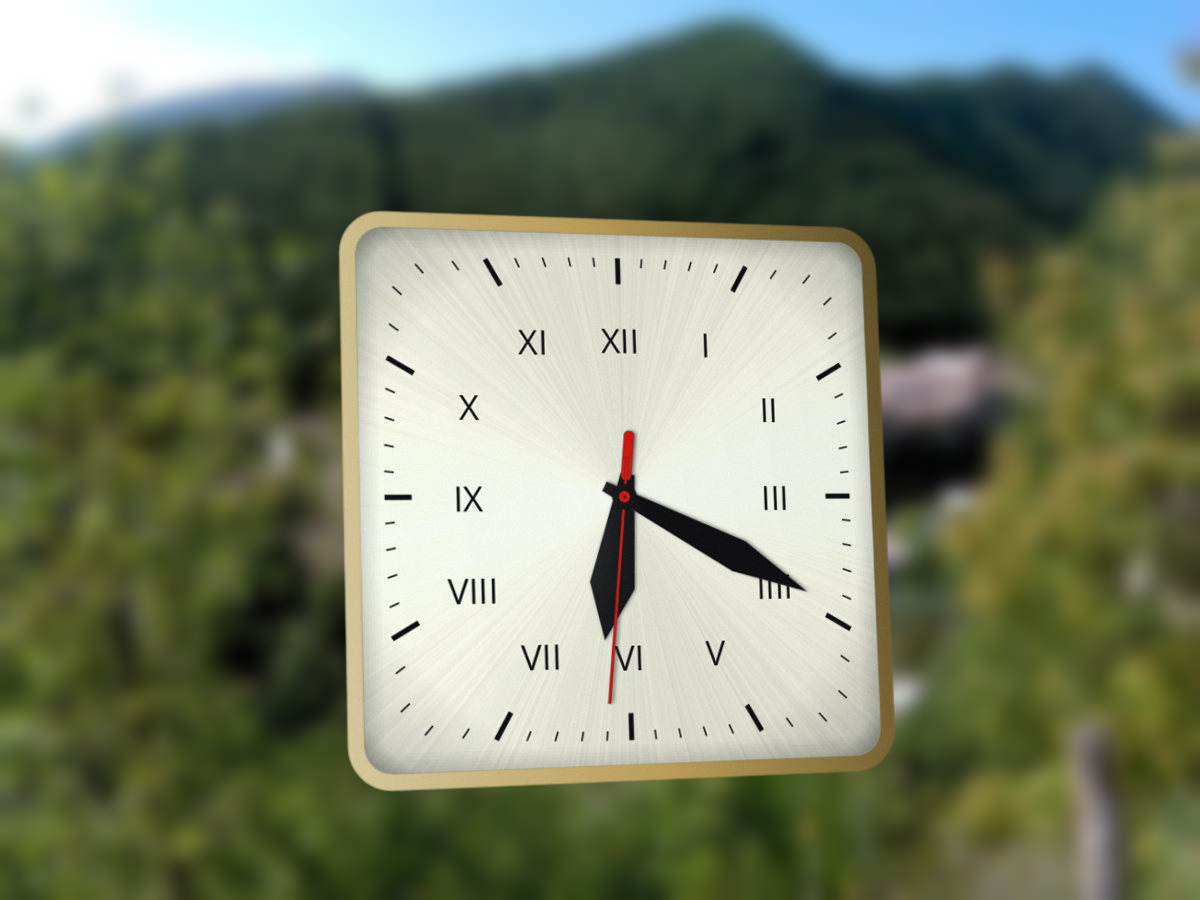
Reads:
{"hour": 6, "minute": 19, "second": 31}
